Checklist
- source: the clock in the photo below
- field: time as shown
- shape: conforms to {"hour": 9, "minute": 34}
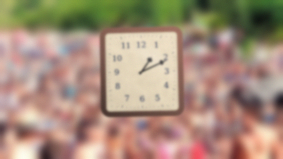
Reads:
{"hour": 1, "minute": 11}
